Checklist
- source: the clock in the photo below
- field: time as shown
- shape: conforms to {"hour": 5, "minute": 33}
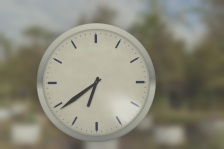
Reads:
{"hour": 6, "minute": 39}
